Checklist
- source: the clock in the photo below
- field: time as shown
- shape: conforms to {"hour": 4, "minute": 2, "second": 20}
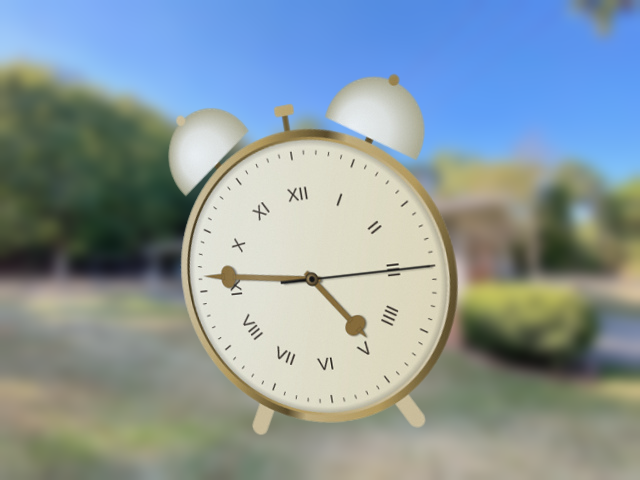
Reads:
{"hour": 4, "minute": 46, "second": 15}
